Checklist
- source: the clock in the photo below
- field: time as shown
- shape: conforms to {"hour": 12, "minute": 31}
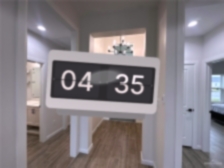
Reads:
{"hour": 4, "minute": 35}
